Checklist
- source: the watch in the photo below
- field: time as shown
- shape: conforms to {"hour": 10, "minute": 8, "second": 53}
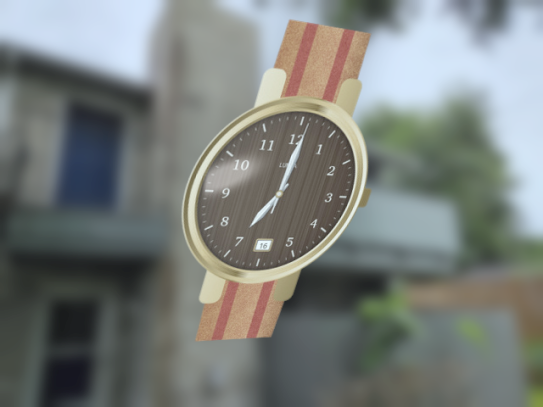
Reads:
{"hour": 7, "minute": 1, "second": 1}
